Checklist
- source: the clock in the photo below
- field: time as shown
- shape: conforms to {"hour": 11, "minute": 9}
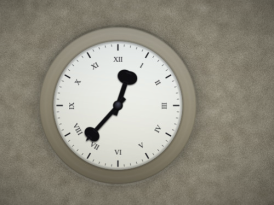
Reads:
{"hour": 12, "minute": 37}
